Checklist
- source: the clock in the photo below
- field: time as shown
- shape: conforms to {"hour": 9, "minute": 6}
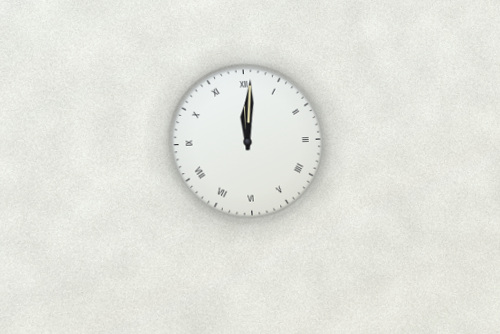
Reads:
{"hour": 12, "minute": 1}
